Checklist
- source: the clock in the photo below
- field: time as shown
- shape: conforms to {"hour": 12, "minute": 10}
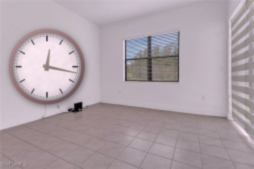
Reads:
{"hour": 12, "minute": 17}
